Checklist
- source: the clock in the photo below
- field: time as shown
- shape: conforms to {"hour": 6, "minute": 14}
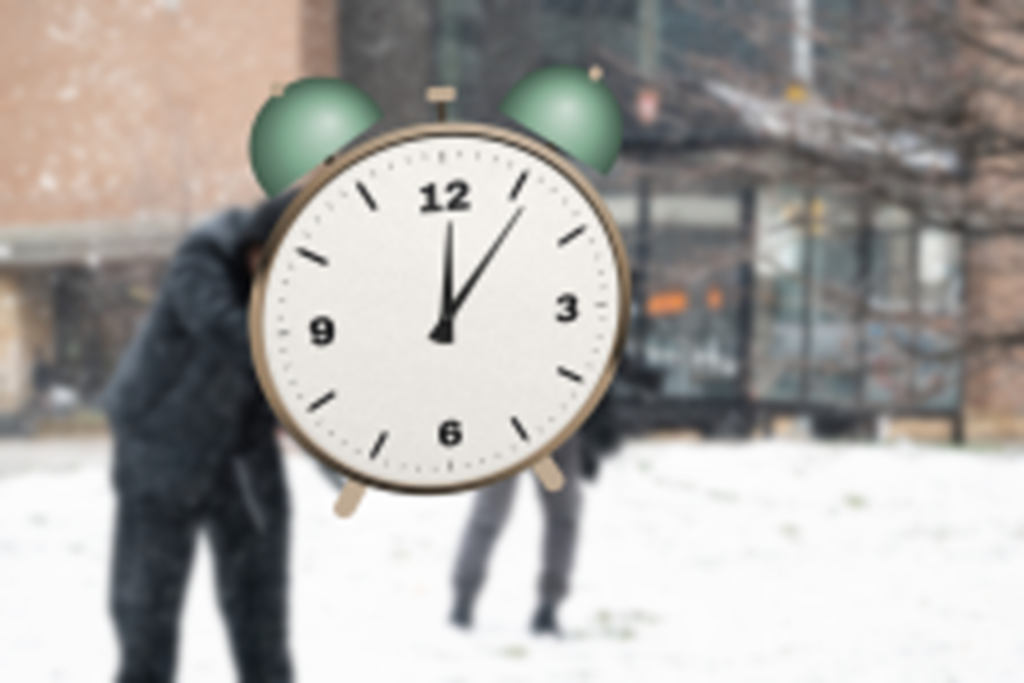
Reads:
{"hour": 12, "minute": 6}
